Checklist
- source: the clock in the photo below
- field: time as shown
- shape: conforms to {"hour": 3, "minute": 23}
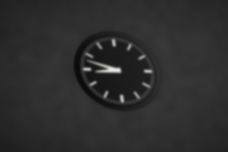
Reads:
{"hour": 8, "minute": 48}
